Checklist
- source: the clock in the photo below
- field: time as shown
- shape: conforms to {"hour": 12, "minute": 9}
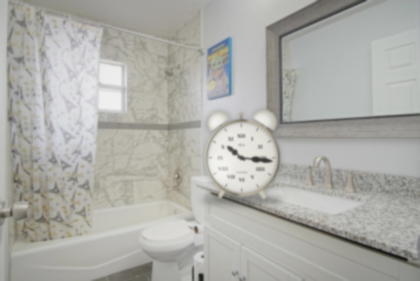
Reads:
{"hour": 10, "minute": 16}
